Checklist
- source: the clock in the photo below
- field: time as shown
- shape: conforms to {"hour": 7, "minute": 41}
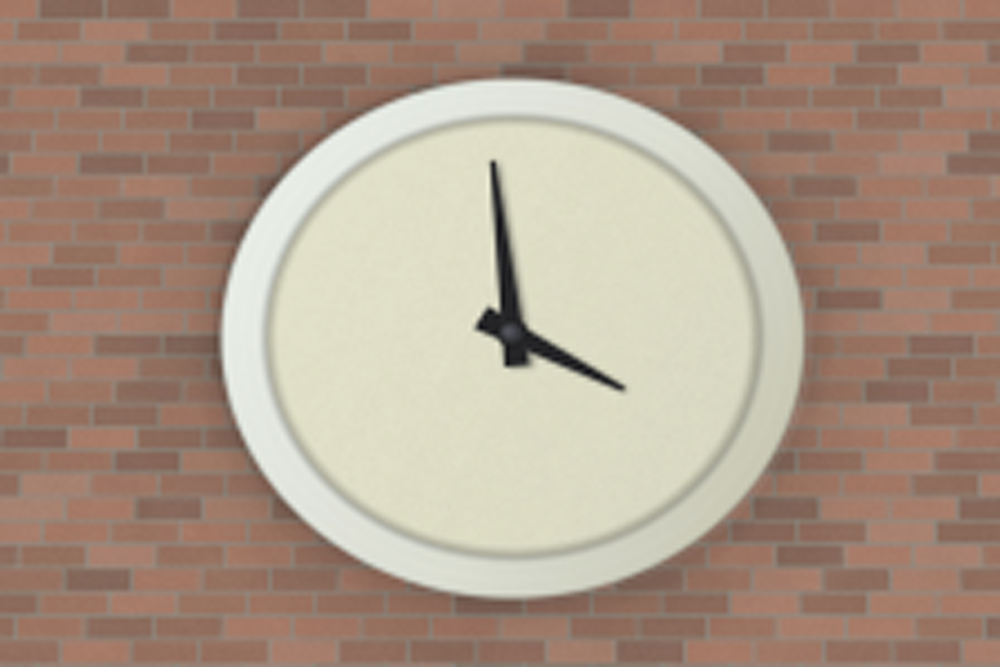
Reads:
{"hour": 3, "minute": 59}
